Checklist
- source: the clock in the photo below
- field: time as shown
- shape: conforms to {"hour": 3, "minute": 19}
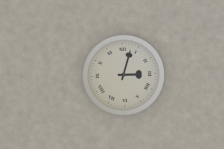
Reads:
{"hour": 3, "minute": 3}
